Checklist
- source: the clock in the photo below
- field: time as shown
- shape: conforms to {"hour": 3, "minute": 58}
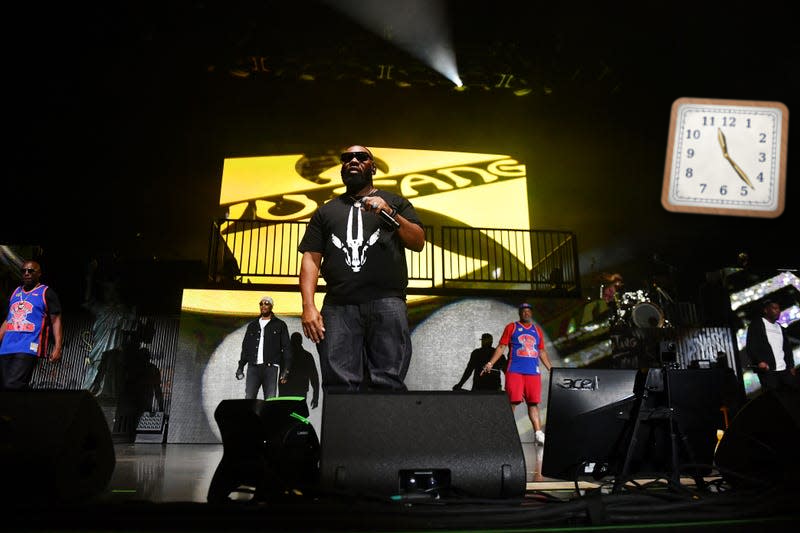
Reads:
{"hour": 11, "minute": 23}
